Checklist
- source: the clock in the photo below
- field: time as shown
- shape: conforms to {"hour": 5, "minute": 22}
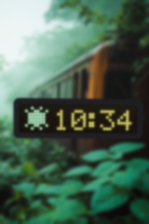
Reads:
{"hour": 10, "minute": 34}
